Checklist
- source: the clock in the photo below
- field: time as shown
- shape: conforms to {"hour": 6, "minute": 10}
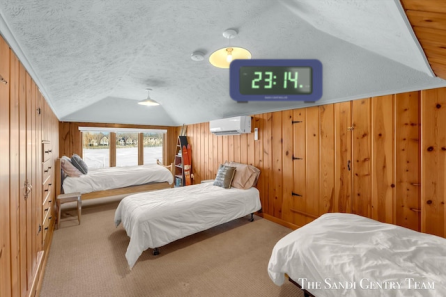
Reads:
{"hour": 23, "minute": 14}
